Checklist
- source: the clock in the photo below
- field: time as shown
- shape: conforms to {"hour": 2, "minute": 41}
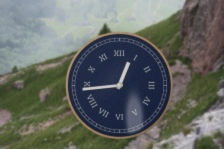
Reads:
{"hour": 12, "minute": 44}
